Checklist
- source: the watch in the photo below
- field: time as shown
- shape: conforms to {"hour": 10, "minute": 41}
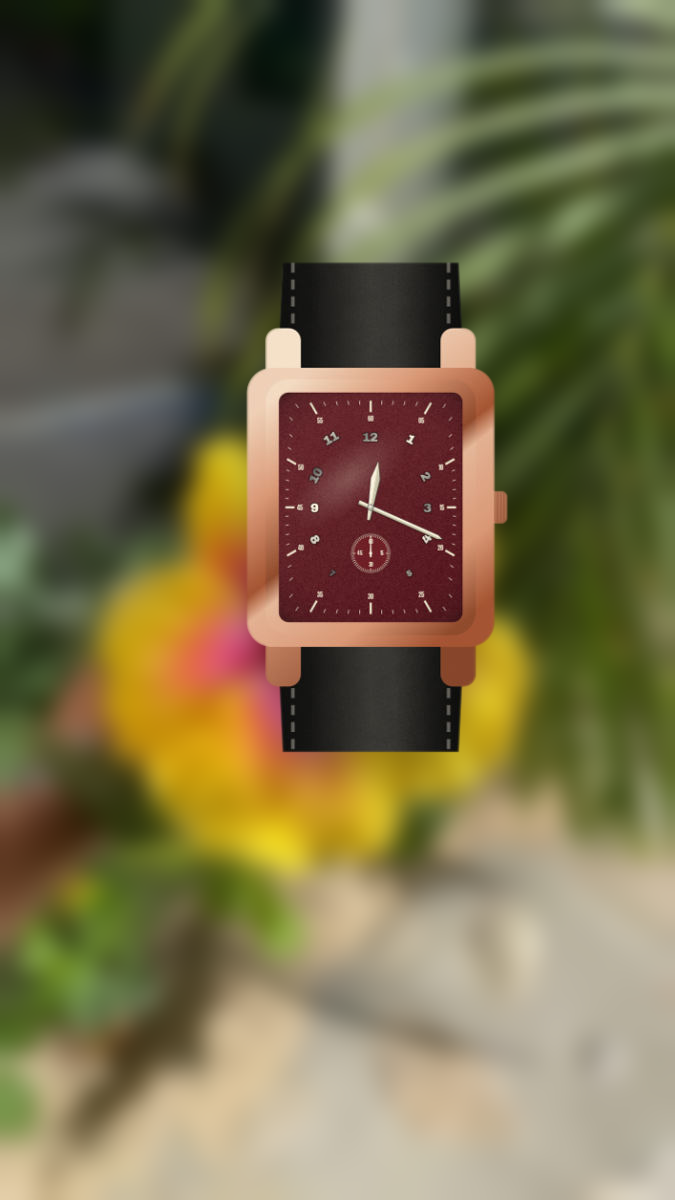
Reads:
{"hour": 12, "minute": 19}
